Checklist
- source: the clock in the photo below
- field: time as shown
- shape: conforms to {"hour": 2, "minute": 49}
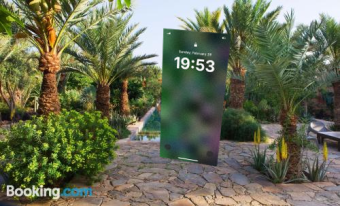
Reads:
{"hour": 19, "minute": 53}
